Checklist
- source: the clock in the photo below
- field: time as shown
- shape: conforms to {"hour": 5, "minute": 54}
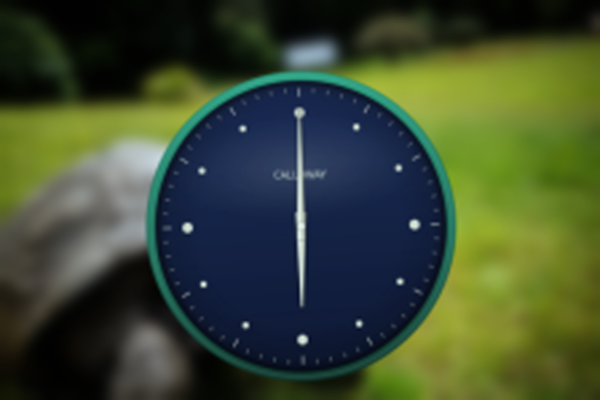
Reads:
{"hour": 6, "minute": 0}
